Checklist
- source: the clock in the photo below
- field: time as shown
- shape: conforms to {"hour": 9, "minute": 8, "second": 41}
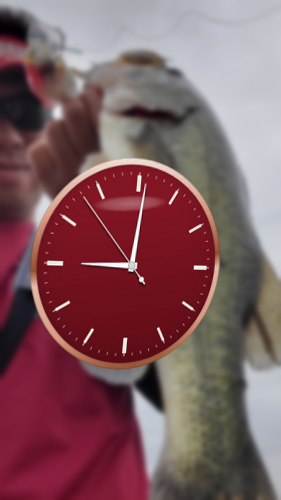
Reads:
{"hour": 9, "minute": 0, "second": 53}
